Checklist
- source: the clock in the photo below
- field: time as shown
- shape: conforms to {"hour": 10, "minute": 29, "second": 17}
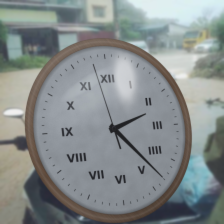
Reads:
{"hour": 2, "minute": 22, "second": 58}
